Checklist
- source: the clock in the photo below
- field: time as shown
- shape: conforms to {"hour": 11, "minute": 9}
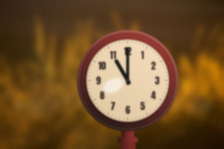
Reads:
{"hour": 11, "minute": 0}
